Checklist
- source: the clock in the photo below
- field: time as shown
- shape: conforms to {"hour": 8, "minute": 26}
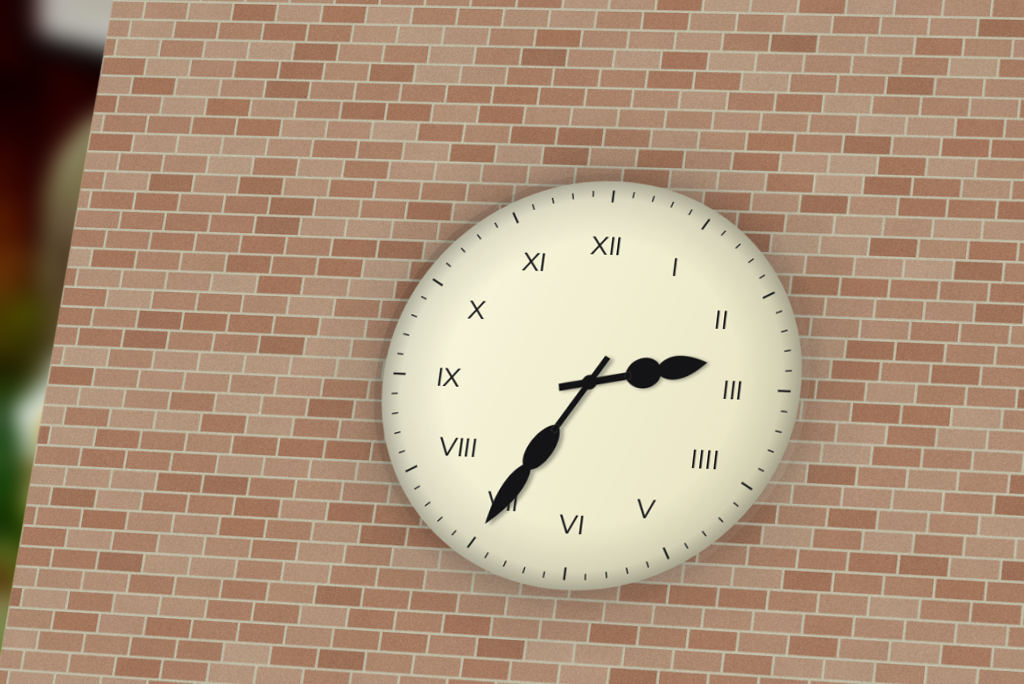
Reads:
{"hour": 2, "minute": 35}
